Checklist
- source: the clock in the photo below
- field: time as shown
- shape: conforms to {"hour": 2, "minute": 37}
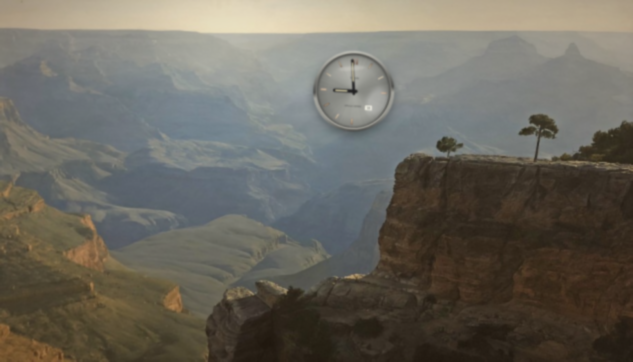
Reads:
{"hour": 8, "minute": 59}
